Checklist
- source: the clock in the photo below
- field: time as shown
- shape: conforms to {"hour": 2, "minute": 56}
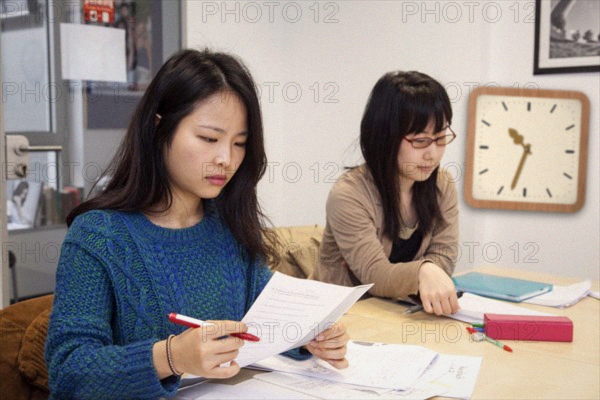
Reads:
{"hour": 10, "minute": 33}
